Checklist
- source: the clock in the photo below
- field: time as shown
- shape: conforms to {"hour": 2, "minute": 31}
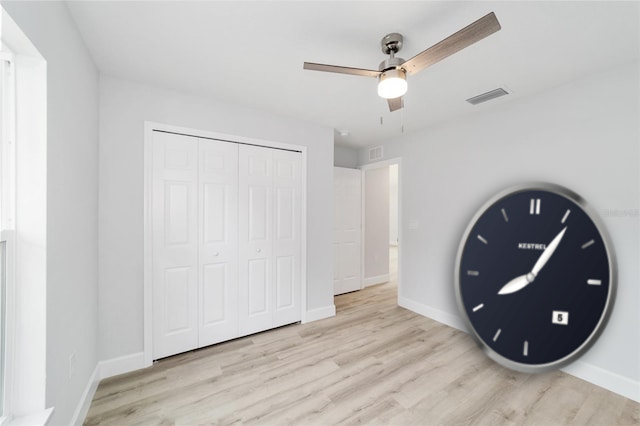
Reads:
{"hour": 8, "minute": 6}
